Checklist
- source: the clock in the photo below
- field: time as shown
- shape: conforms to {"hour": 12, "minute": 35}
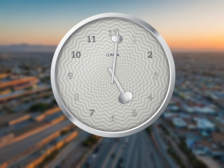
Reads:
{"hour": 5, "minute": 1}
